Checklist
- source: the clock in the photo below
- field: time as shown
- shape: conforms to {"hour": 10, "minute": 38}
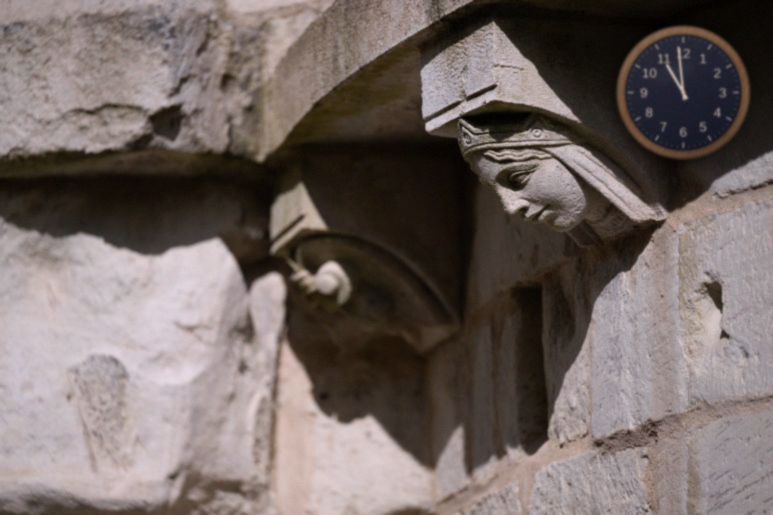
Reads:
{"hour": 10, "minute": 59}
